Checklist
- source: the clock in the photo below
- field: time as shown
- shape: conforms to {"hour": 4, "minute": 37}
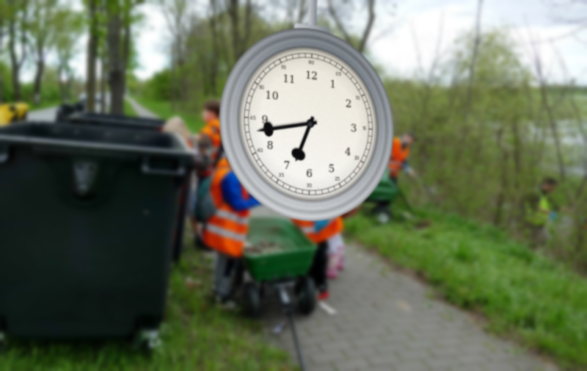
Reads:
{"hour": 6, "minute": 43}
